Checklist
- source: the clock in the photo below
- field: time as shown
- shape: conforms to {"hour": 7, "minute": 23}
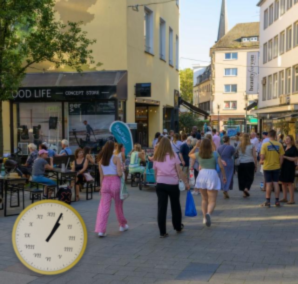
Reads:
{"hour": 1, "minute": 4}
